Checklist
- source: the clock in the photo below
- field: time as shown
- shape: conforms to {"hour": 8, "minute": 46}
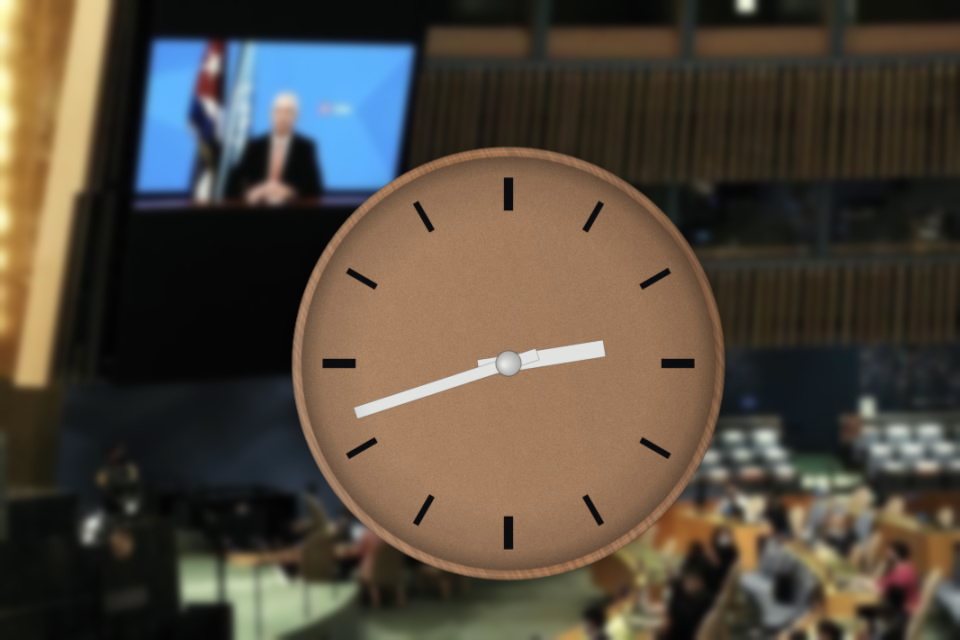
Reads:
{"hour": 2, "minute": 42}
